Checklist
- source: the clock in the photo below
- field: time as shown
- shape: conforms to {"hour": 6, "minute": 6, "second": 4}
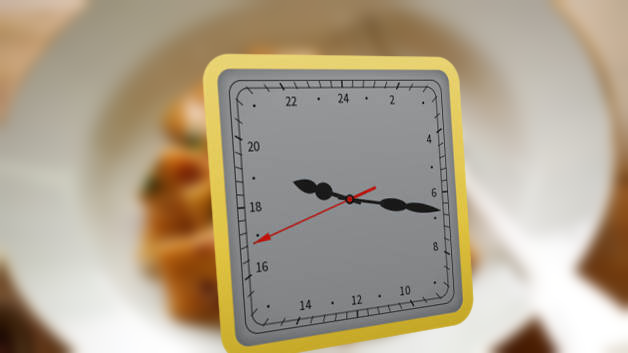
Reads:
{"hour": 19, "minute": 16, "second": 42}
